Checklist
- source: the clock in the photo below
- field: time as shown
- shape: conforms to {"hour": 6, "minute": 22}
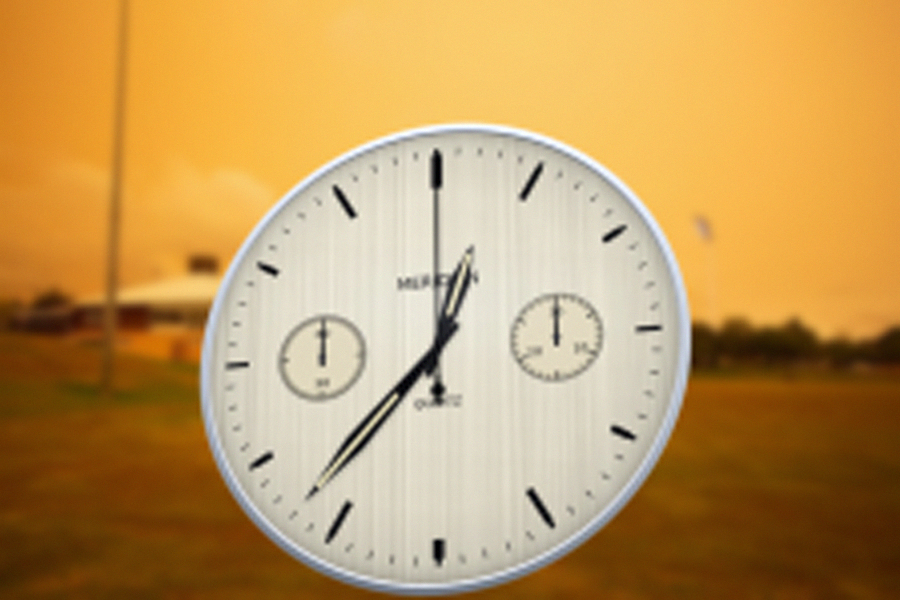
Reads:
{"hour": 12, "minute": 37}
